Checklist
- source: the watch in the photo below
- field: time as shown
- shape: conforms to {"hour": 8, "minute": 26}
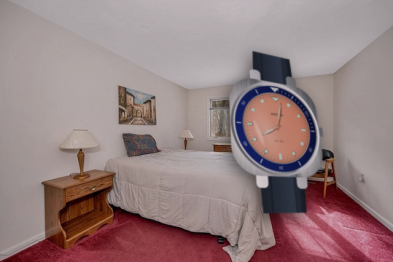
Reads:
{"hour": 8, "minute": 2}
